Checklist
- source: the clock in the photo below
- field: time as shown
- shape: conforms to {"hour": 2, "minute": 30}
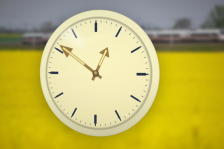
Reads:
{"hour": 12, "minute": 51}
